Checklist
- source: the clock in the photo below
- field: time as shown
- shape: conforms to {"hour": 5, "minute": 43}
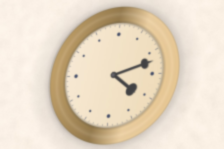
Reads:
{"hour": 4, "minute": 12}
